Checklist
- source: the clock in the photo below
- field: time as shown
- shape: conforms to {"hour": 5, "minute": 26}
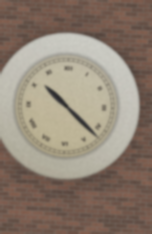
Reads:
{"hour": 10, "minute": 22}
